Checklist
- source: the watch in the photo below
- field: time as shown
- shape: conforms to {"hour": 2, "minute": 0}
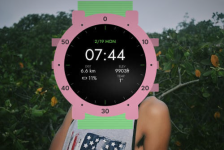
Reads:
{"hour": 7, "minute": 44}
